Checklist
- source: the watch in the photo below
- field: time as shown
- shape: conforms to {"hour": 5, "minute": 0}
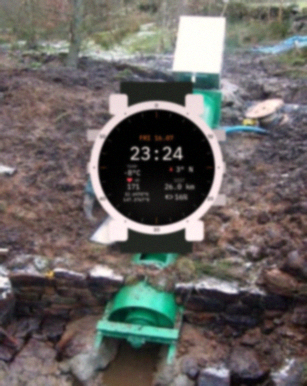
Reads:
{"hour": 23, "minute": 24}
